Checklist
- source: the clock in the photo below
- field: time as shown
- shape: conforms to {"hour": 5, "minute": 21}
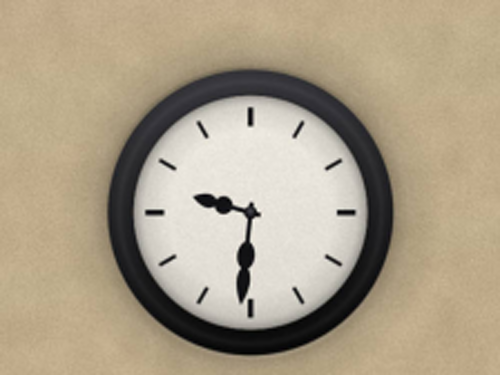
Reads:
{"hour": 9, "minute": 31}
